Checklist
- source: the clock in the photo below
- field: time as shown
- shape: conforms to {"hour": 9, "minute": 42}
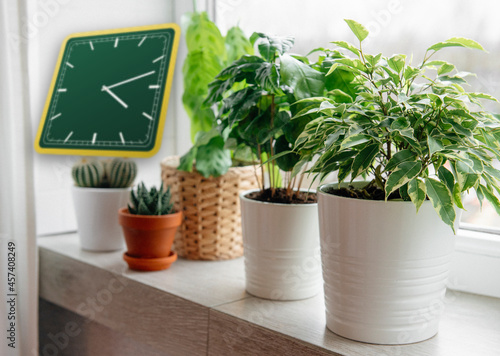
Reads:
{"hour": 4, "minute": 12}
